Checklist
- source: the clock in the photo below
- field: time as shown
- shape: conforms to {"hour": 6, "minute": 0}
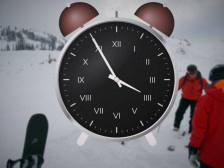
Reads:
{"hour": 3, "minute": 55}
